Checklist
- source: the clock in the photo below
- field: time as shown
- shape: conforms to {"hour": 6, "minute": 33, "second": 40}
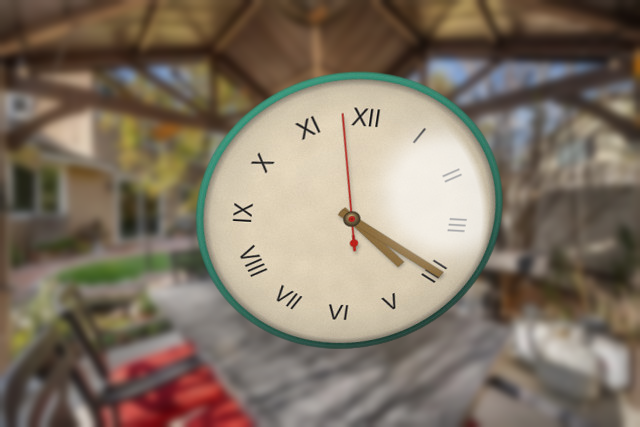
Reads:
{"hour": 4, "minute": 19, "second": 58}
